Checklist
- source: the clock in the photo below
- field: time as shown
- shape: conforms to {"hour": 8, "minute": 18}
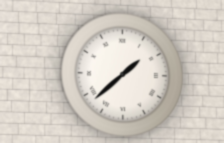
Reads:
{"hour": 1, "minute": 38}
